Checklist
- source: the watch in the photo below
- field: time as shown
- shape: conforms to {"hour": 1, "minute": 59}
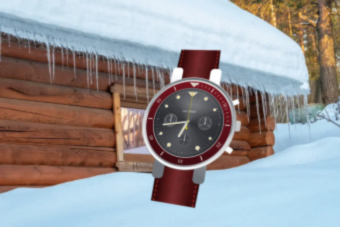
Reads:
{"hour": 6, "minute": 43}
